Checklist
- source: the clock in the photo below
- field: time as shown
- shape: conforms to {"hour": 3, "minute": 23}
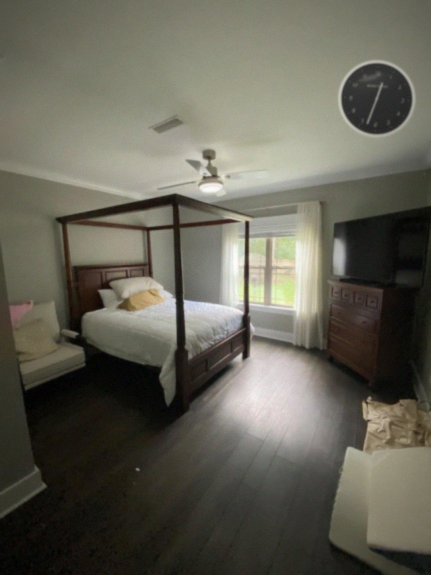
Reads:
{"hour": 12, "minute": 33}
